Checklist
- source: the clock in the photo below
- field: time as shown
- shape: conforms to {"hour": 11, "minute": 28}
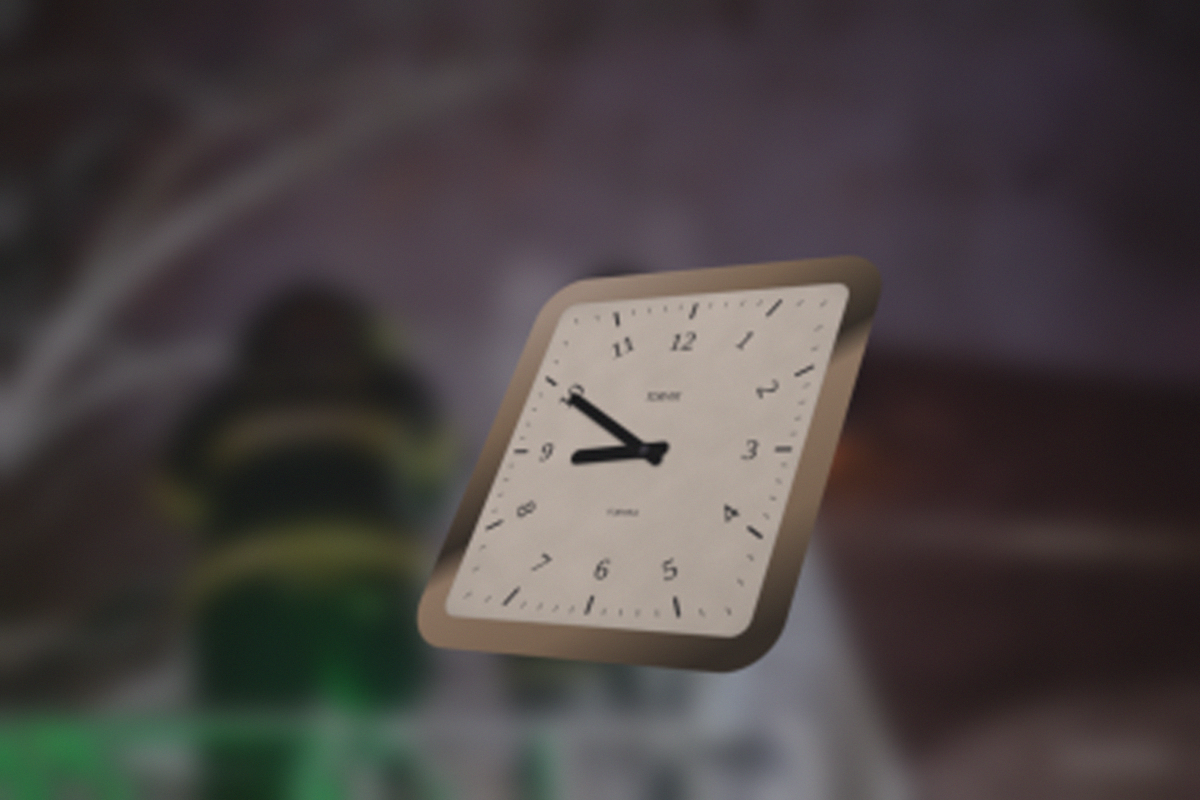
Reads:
{"hour": 8, "minute": 50}
